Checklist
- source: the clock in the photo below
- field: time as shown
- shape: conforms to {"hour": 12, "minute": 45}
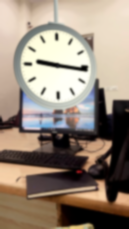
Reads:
{"hour": 9, "minute": 16}
